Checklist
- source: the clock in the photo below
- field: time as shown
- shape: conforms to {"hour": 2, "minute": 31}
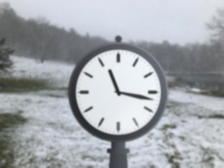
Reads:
{"hour": 11, "minute": 17}
